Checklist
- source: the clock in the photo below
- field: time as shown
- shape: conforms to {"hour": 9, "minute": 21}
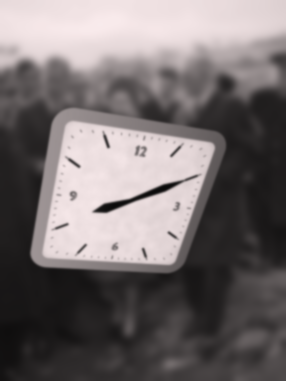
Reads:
{"hour": 8, "minute": 10}
